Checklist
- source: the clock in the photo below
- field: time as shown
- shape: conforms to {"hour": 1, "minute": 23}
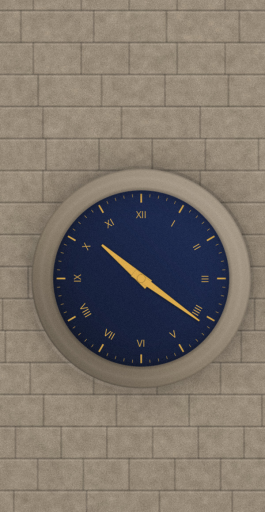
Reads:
{"hour": 10, "minute": 21}
